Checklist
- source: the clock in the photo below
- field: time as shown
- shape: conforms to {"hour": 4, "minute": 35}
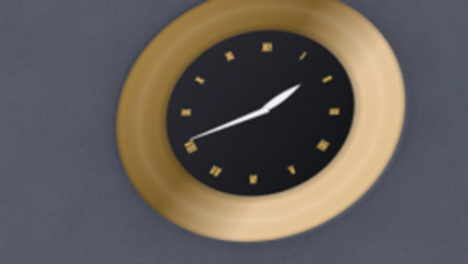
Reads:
{"hour": 1, "minute": 41}
